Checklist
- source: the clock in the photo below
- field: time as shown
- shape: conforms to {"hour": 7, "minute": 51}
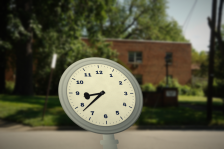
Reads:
{"hour": 8, "minute": 38}
